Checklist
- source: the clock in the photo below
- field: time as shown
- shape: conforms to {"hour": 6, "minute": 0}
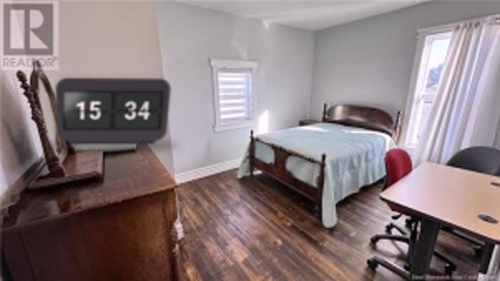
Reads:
{"hour": 15, "minute": 34}
